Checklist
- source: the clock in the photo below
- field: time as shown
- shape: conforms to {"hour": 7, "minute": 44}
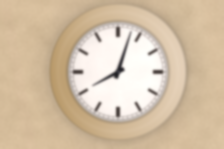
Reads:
{"hour": 8, "minute": 3}
